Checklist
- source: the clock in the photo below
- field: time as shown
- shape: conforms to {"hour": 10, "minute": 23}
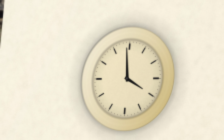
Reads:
{"hour": 3, "minute": 59}
